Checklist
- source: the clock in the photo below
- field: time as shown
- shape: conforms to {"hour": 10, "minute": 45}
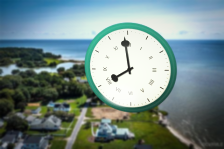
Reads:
{"hour": 7, "minute": 59}
